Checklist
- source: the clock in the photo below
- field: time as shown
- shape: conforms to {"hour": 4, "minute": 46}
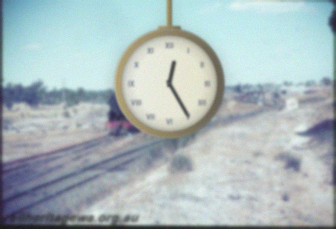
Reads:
{"hour": 12, "minute": 25}
